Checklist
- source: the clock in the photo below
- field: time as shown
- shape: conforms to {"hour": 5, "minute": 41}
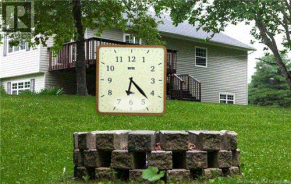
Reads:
{"hour": 6, "minute": 23}
